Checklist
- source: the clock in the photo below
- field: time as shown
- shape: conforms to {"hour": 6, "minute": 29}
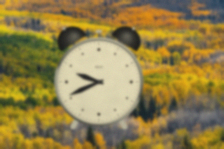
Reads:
{"hour": 9, "minute": 41}
